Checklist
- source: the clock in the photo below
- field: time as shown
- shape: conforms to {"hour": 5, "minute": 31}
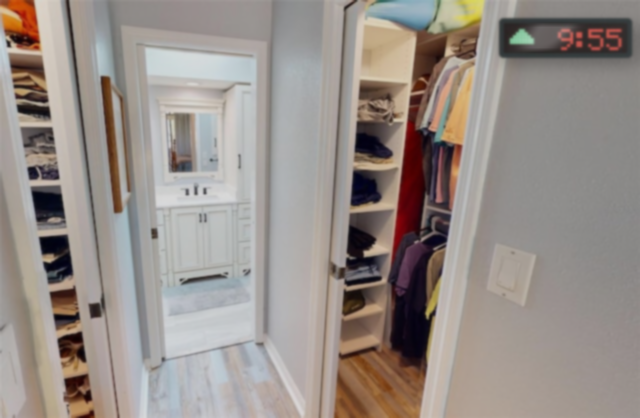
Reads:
{"hour": 9, "minute": 55}
